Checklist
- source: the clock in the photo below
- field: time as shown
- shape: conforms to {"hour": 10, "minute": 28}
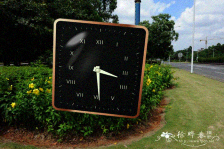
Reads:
{"hour": 3, "minute": 29}
